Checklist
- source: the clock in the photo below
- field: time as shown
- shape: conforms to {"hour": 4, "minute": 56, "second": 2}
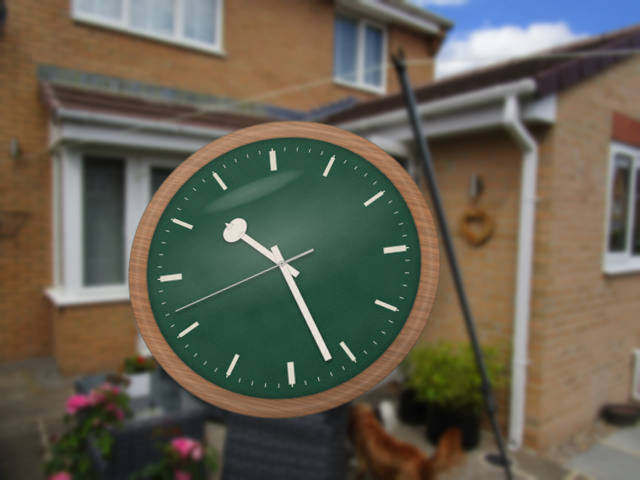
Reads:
{"hour": 10, "minute": 26, "second": 42}
